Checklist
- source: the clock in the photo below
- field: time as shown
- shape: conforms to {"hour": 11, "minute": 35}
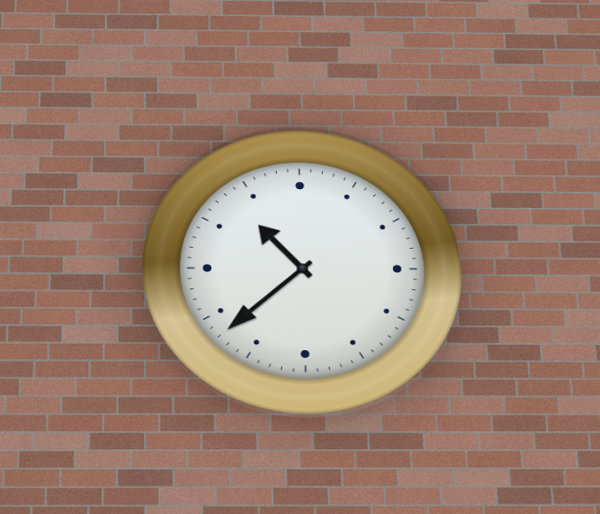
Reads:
{"hour": 10, "minute": 38}
